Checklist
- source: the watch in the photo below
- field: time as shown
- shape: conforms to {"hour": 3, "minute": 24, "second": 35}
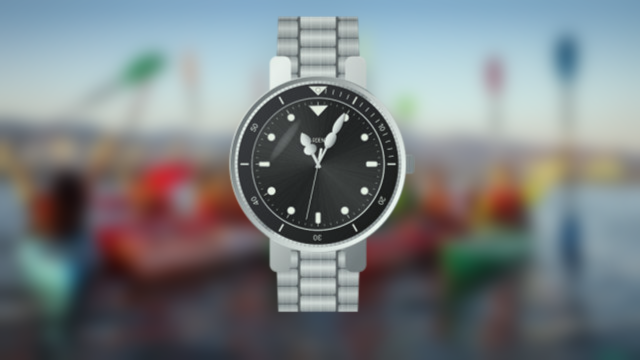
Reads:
{"hour": 11, "minute": 4, "second": 32}
